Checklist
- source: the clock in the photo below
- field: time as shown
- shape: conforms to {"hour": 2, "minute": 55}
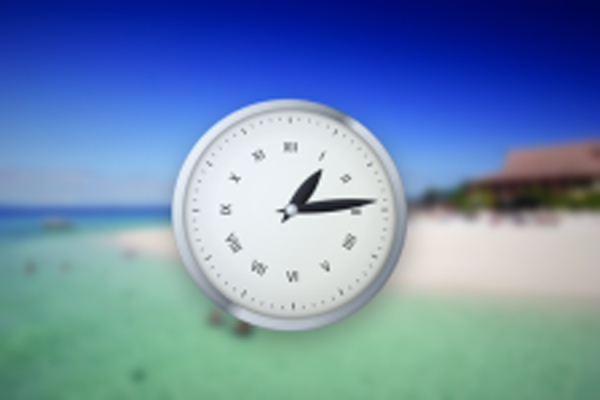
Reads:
{"hour": 1, "minute": 14}
